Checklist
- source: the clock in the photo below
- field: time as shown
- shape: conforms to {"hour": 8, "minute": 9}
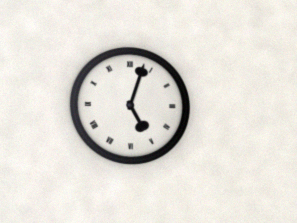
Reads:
{"hour": 5, "minute": 3}
